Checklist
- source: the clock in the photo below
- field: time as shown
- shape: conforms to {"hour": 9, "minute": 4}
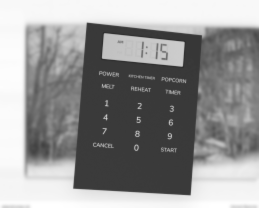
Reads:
{"hour": 1, "minute": 15}
